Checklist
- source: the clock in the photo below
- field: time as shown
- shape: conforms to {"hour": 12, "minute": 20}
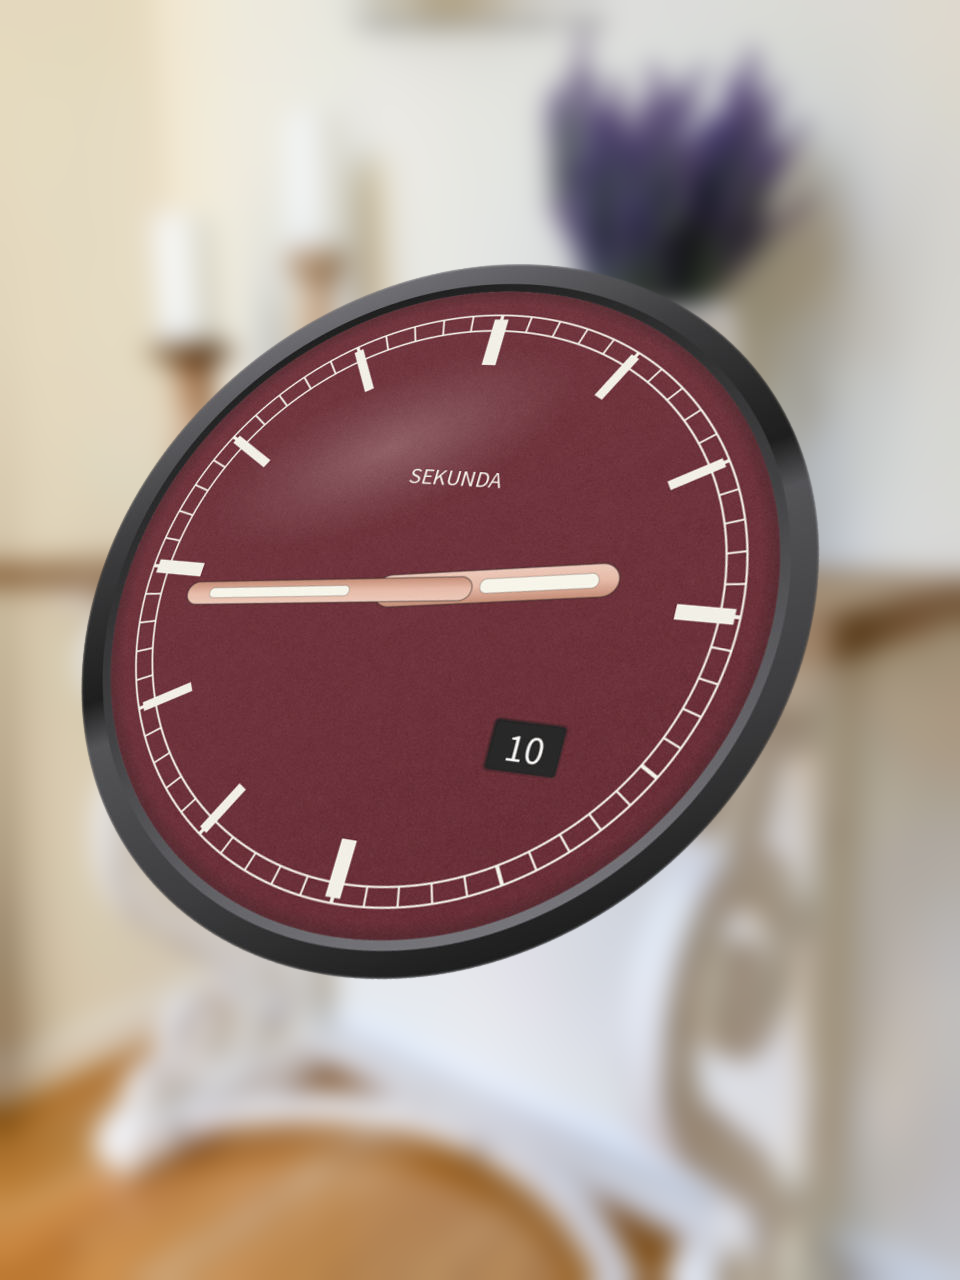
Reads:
{"hour": 2, "minute": 44}
